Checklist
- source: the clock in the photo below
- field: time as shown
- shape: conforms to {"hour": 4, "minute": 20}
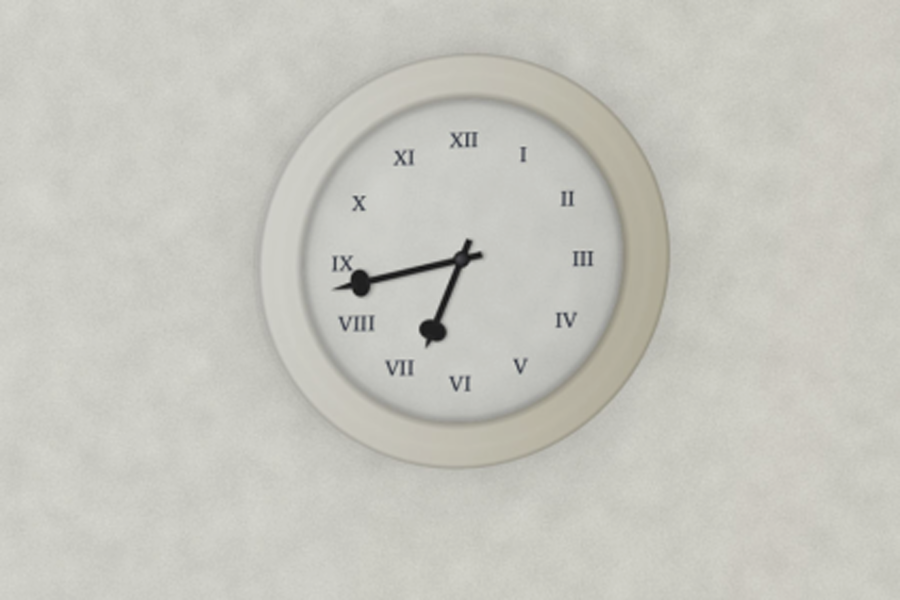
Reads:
{"hour": 6, "minute": 43}
